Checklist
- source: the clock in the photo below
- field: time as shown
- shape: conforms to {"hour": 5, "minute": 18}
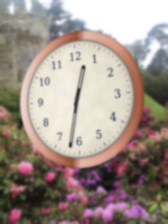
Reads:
{"hour": 12, "minute": 32}
